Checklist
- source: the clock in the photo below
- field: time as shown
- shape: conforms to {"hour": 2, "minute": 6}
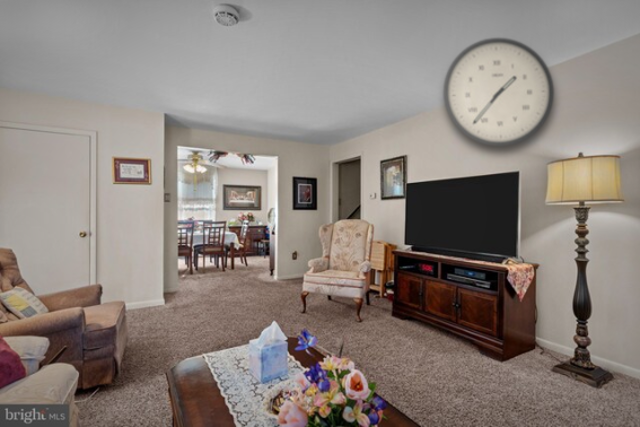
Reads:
{"hour": 1, "minute": 37}
